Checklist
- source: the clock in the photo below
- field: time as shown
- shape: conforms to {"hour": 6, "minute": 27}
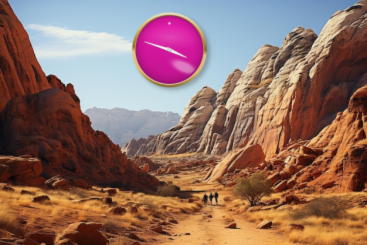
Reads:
{"hour": 3, "minute": 48}
